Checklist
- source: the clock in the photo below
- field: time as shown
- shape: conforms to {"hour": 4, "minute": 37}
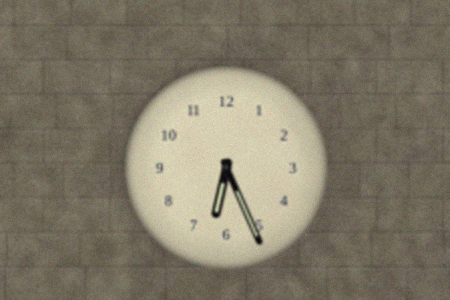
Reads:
{"hour": 6, "minute": 26}
